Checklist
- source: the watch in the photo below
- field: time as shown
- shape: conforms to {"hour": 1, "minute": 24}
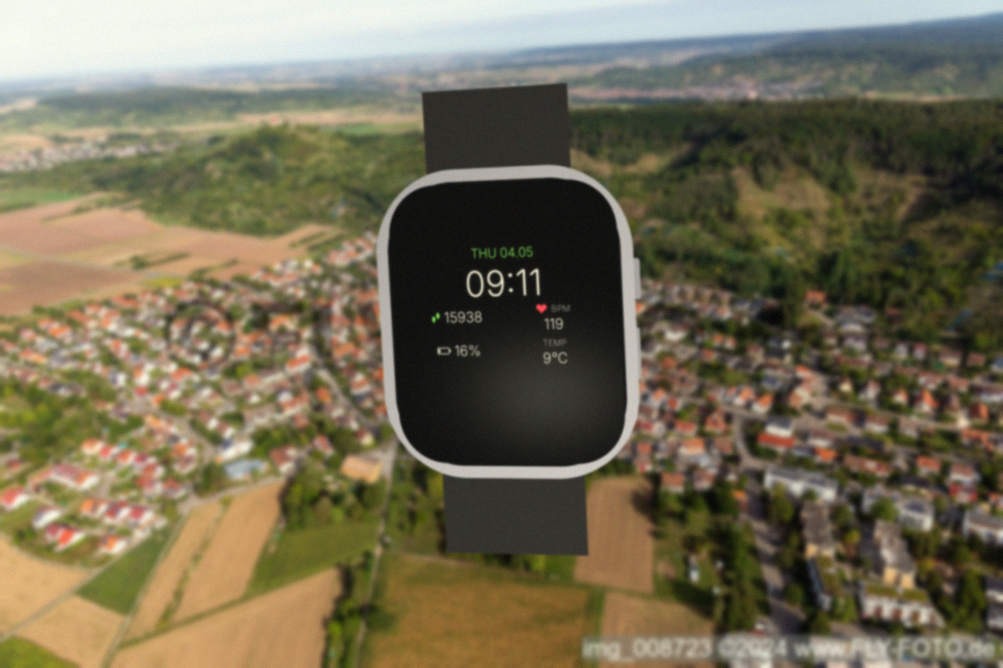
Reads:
{"hour": 9, "minute": 11}
